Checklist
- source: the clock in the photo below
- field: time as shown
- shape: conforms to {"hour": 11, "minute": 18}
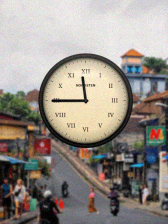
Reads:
{"hour": 11, "minute": 45}
